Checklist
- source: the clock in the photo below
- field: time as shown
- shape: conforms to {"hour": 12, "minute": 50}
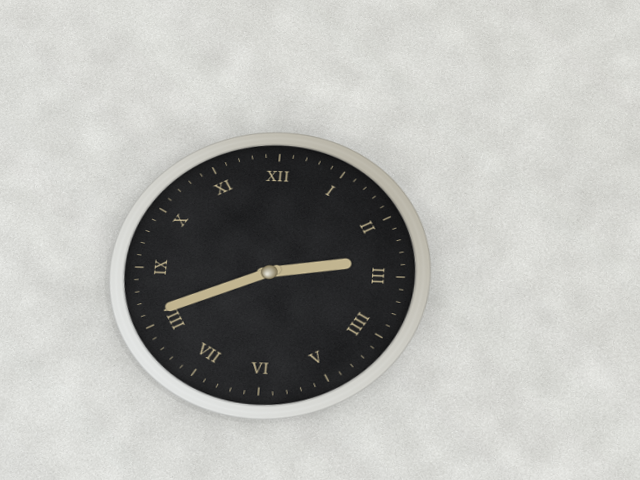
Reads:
{"hour": 2, "minute": 41}
